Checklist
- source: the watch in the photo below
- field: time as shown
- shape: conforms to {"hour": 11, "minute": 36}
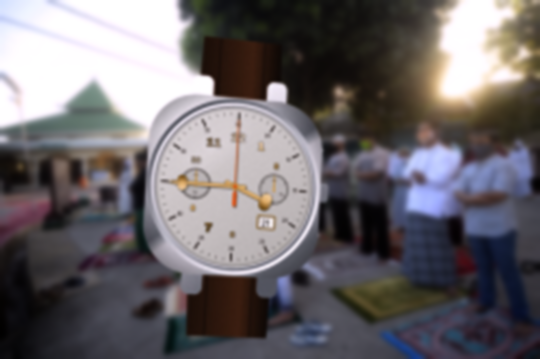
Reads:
{"hour": 3, "minute": 45}
